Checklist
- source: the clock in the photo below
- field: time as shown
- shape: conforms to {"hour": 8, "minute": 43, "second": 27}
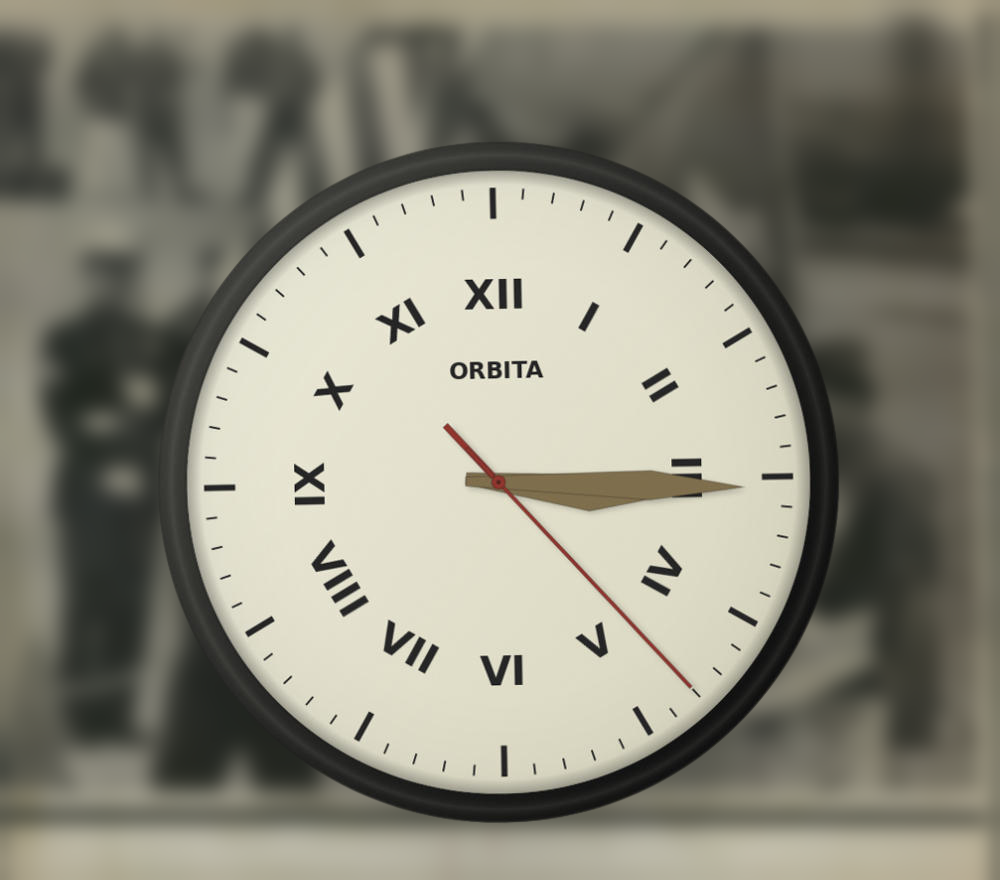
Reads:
{"hour": 3, "minute": 15, "second": 23}
